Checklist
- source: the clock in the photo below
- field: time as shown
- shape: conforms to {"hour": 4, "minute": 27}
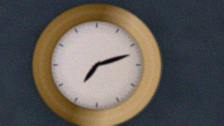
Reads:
{"hour": 7, "minute": 12}
